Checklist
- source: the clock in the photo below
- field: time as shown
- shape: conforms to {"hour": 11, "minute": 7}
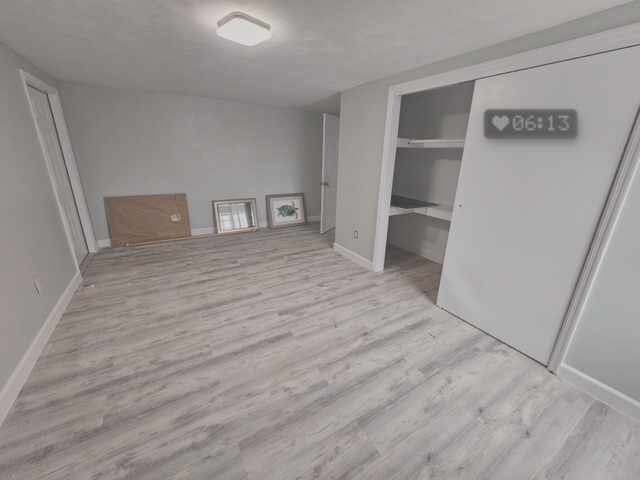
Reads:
{"hour": 6, "minute": 13}
